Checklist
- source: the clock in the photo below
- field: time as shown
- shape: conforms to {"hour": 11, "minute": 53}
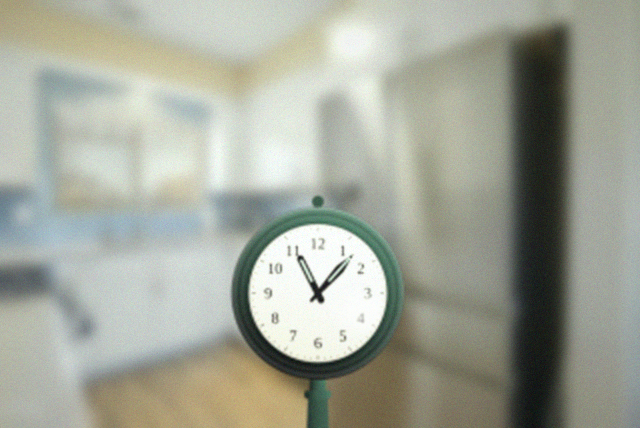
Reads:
{"hour": 11, "minute": 7}
